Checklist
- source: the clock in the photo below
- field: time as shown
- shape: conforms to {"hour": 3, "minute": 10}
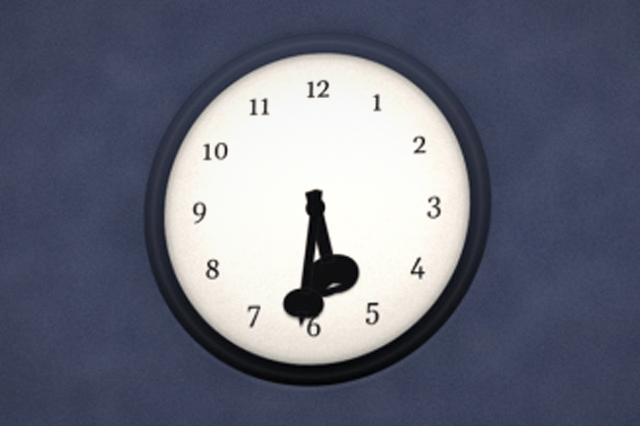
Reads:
{"hour": 5, "minute": 31}
